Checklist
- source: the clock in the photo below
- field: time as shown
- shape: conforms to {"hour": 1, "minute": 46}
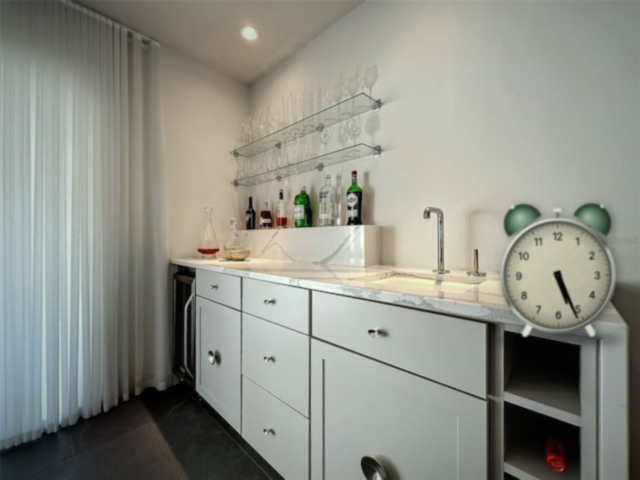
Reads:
{"hour": 5, "minute": 26}
